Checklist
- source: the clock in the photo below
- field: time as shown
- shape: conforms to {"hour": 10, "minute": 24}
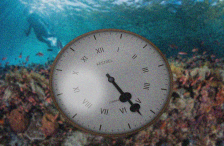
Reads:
{"hour": 5, "minute": 27}
